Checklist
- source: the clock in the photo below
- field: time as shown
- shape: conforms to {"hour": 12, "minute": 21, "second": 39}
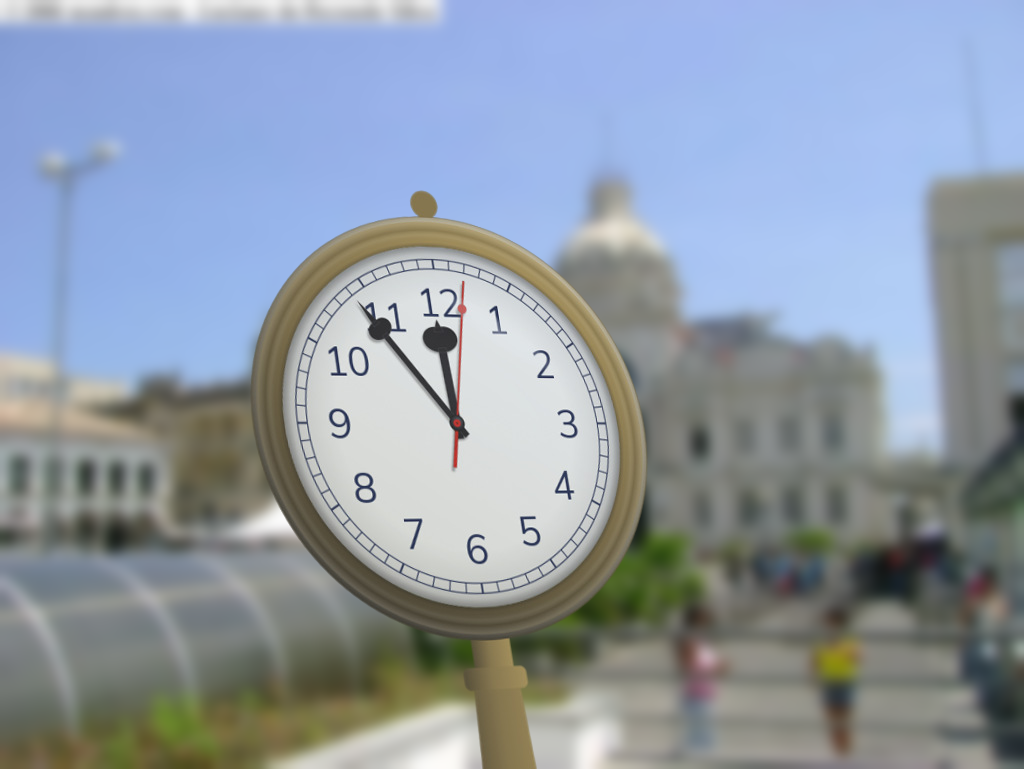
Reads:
{"hour": 11, "minute": 54, "second": 2}
